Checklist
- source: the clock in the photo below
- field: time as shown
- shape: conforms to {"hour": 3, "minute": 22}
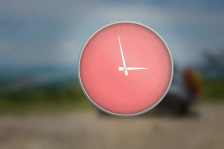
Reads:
{"hour": 2, "minute": 58}
